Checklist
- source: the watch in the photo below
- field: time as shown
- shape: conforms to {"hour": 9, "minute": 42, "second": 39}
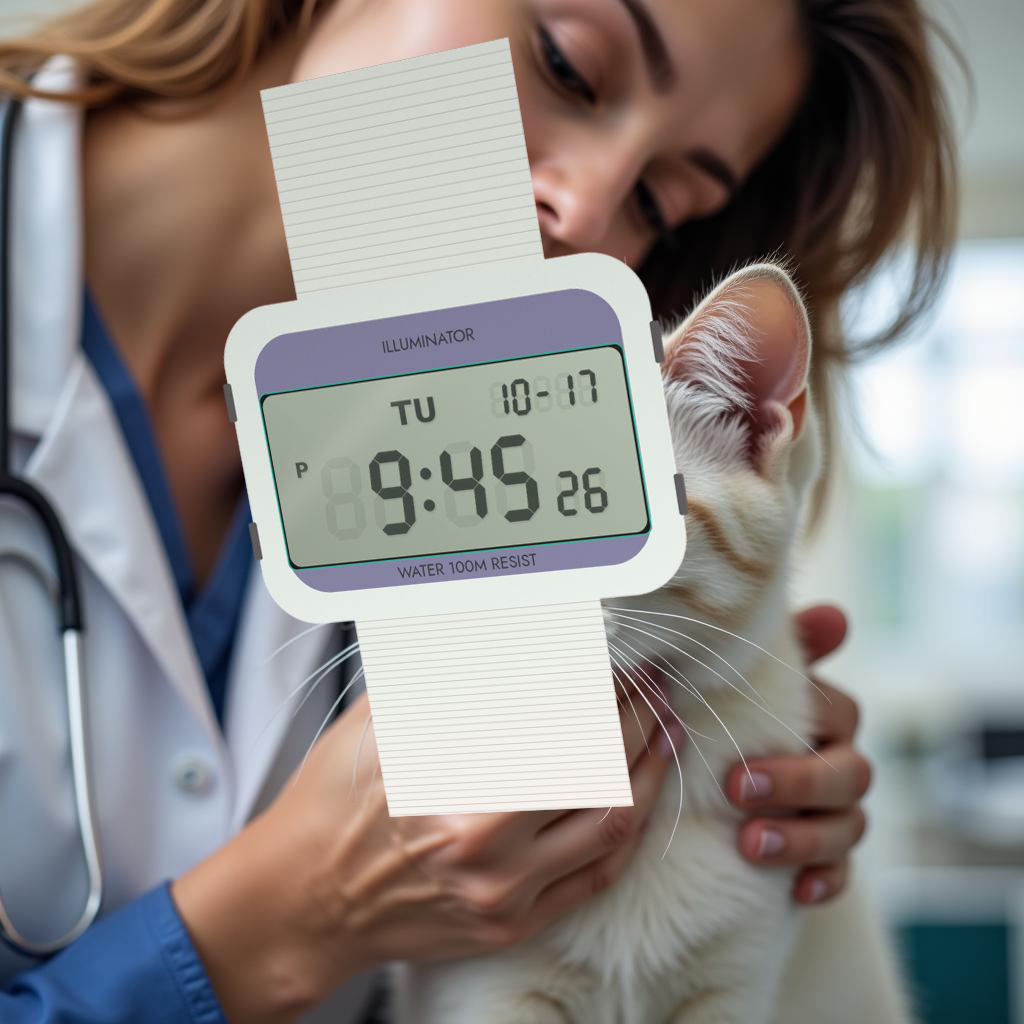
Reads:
{"hour": 9, "minute": 45, "second": 26}
